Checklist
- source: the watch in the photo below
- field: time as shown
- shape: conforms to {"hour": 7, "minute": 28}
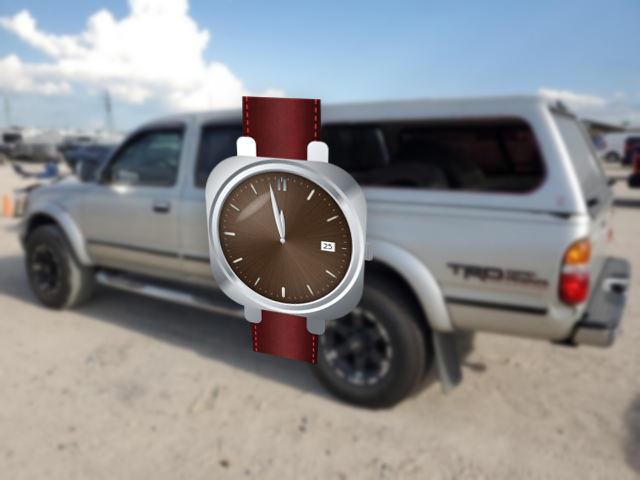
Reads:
{"hour": 11, "minute": 58}
